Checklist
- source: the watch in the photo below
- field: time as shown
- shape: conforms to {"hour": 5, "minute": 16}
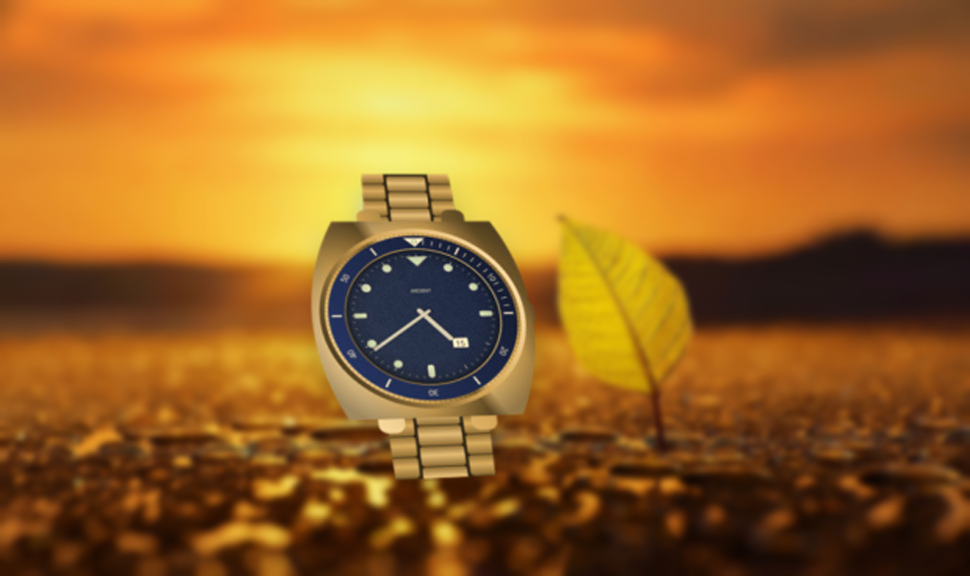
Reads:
{"hour": 4, "minute": 39}
